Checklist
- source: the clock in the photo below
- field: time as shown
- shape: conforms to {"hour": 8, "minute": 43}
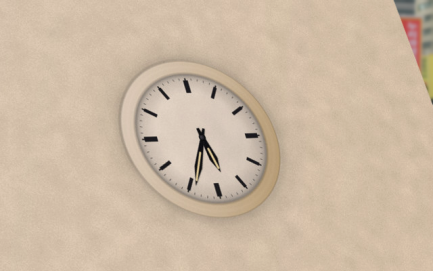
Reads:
{"hour": 5, "minute": 34}
